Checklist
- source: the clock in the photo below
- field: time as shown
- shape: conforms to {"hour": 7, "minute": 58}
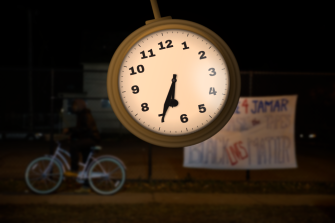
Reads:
{"hour": 6, "minute": 35}
